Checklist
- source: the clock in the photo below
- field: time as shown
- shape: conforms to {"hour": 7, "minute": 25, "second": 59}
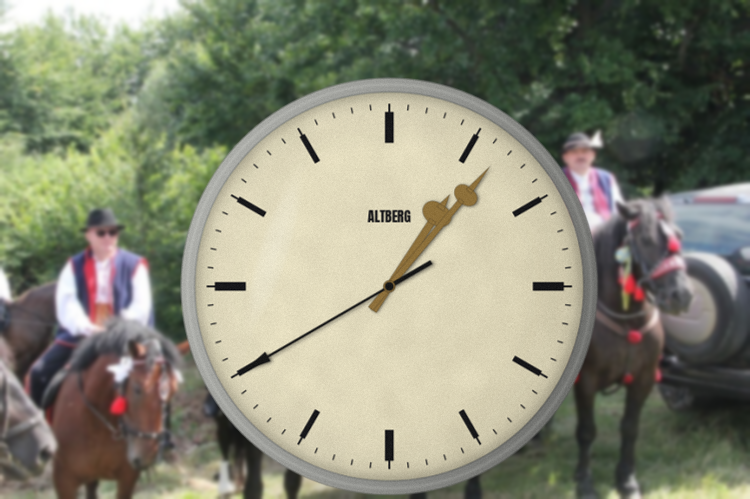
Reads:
{"hour": 1, "minute": 6, "second": 40}
